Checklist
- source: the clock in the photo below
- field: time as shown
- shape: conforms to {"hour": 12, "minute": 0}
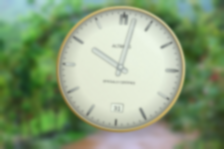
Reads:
{"hour": 10, "minute": 2}
